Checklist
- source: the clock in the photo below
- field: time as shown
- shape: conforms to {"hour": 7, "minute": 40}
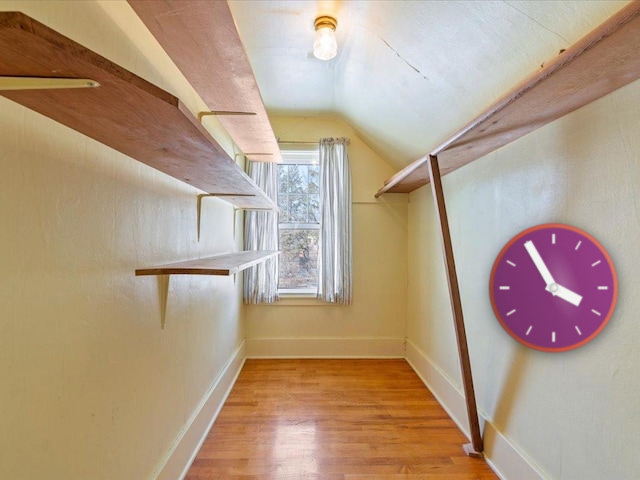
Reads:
{"hour": 3, "minute": 55}
